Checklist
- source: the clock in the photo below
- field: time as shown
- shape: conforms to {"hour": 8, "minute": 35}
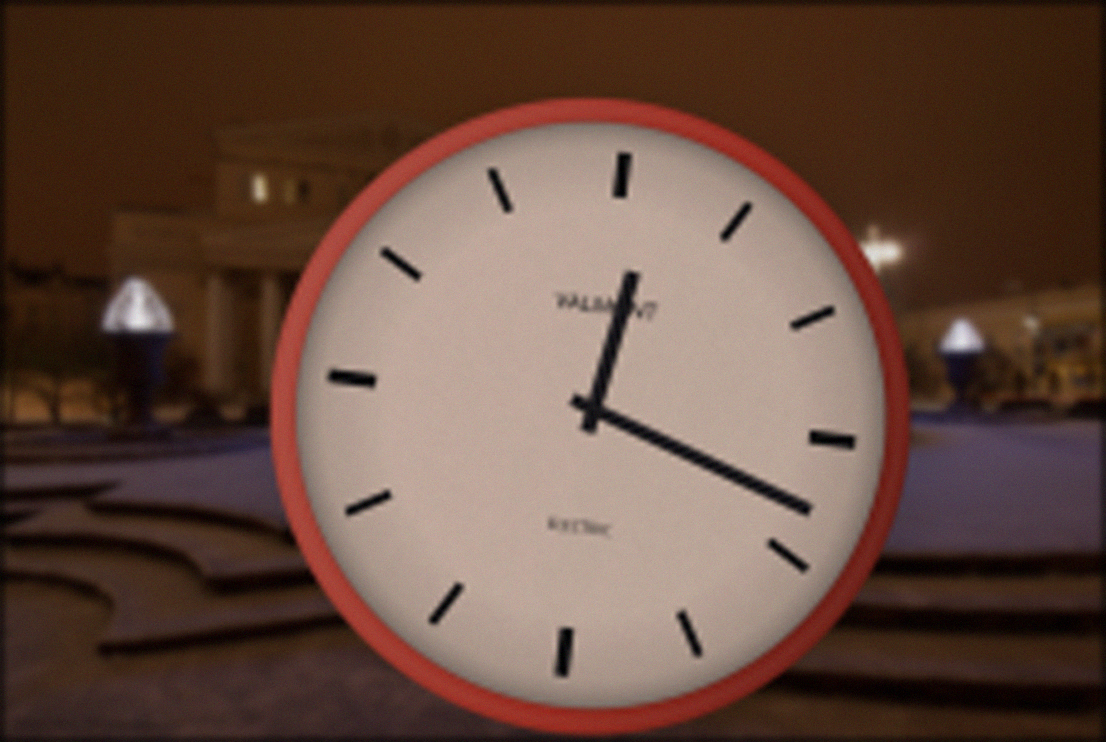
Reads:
{"hour": 12, "minute": 18}
